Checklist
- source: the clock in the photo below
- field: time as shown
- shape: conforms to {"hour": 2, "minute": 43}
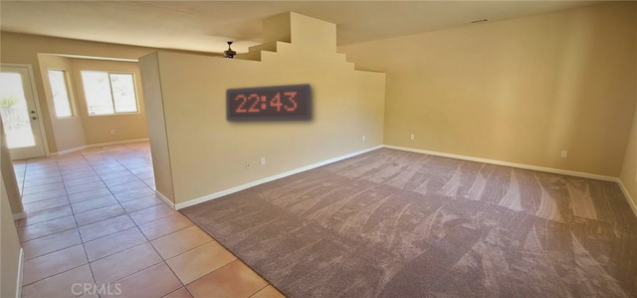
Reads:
{"hour": 22, "minute": 43}
